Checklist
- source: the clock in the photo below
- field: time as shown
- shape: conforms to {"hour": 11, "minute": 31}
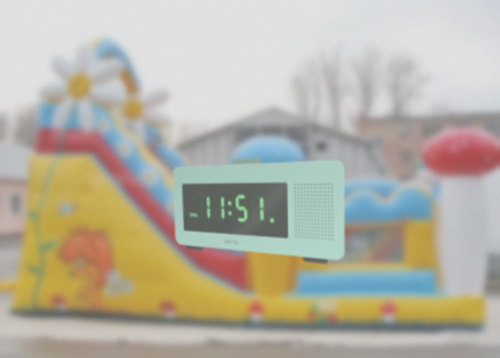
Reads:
{"hour": 11, "minute": 51}
